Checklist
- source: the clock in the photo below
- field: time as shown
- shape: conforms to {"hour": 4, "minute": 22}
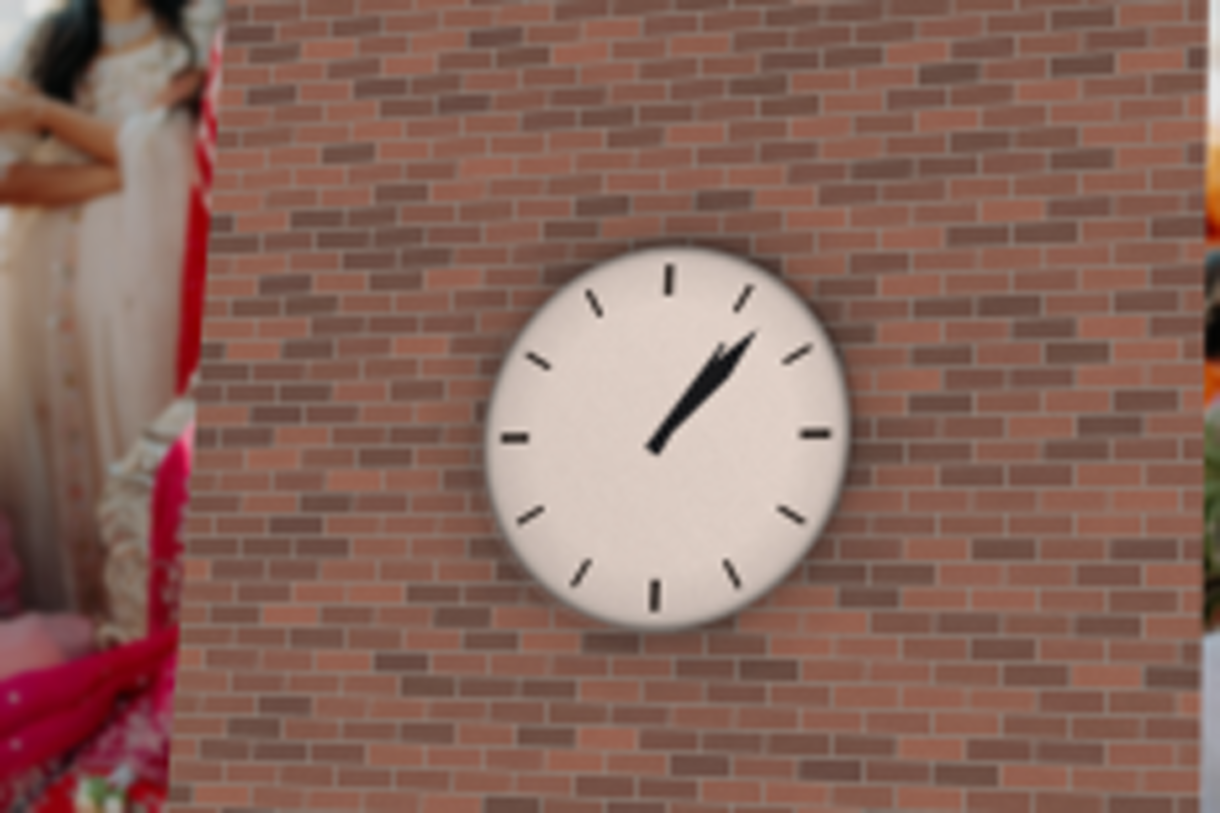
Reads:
{"hour": 1, "minute": 7}
